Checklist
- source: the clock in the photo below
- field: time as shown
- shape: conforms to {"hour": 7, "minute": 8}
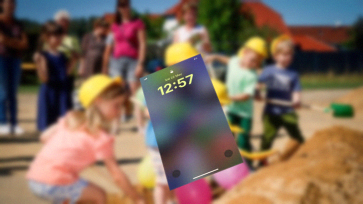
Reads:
{"hour": 12, "minute": 57}
